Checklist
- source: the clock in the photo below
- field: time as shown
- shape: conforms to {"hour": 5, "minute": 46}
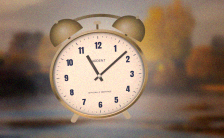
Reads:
{"hour": 11, "minute": 8}
